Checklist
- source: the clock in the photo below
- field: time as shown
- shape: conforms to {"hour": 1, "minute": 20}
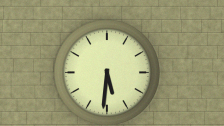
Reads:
{"hour": 5, "minute": 31}
